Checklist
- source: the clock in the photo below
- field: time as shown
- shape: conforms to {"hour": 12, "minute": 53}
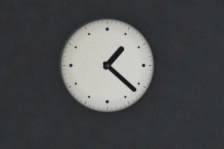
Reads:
{"hour": 1, "minute": 22}
